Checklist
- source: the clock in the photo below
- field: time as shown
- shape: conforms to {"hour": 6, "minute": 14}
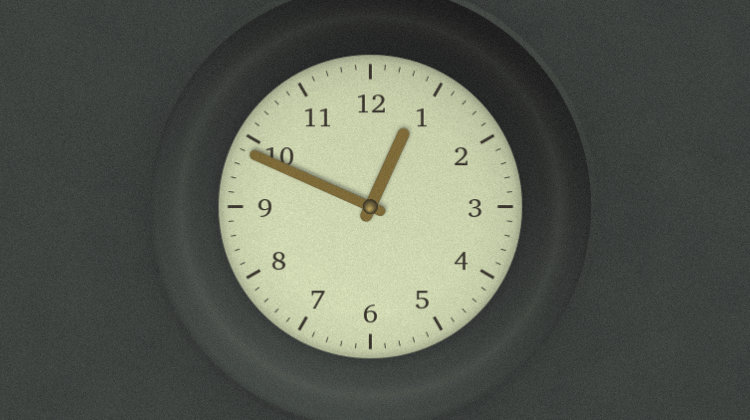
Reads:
{"hour": 12, "minute": 49}
